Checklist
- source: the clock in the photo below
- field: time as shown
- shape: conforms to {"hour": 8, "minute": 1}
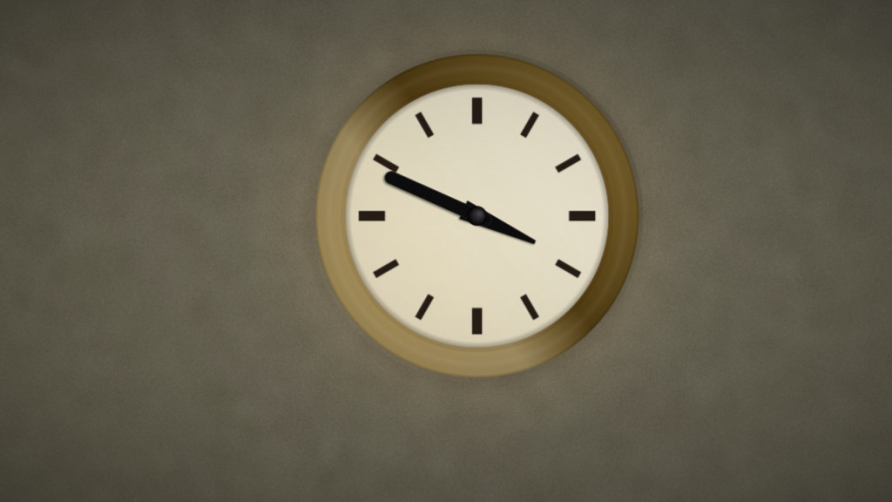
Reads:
{"hour": 3, "minute": 49}
